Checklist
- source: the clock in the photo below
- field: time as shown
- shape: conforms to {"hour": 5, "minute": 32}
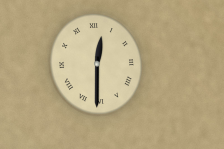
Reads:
{"hour": 12, "minute": 31}
